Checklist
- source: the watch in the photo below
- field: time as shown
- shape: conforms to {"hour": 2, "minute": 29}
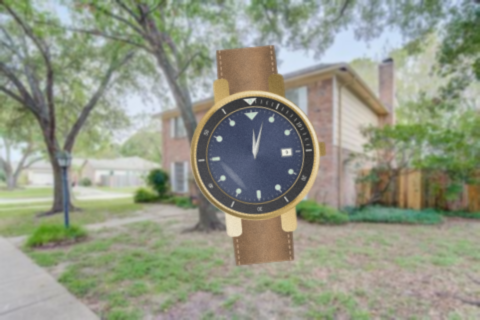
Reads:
{"hour": 12, "minute": 3}
